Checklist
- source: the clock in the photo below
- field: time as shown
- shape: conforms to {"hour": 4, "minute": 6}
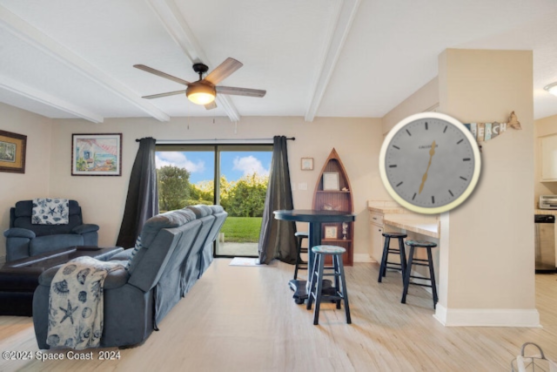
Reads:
{"hour": 12, "minute": 34}
